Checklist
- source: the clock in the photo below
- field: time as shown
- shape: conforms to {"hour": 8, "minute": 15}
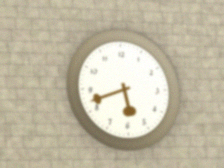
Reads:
{"hour": 5, "minute": 42}
